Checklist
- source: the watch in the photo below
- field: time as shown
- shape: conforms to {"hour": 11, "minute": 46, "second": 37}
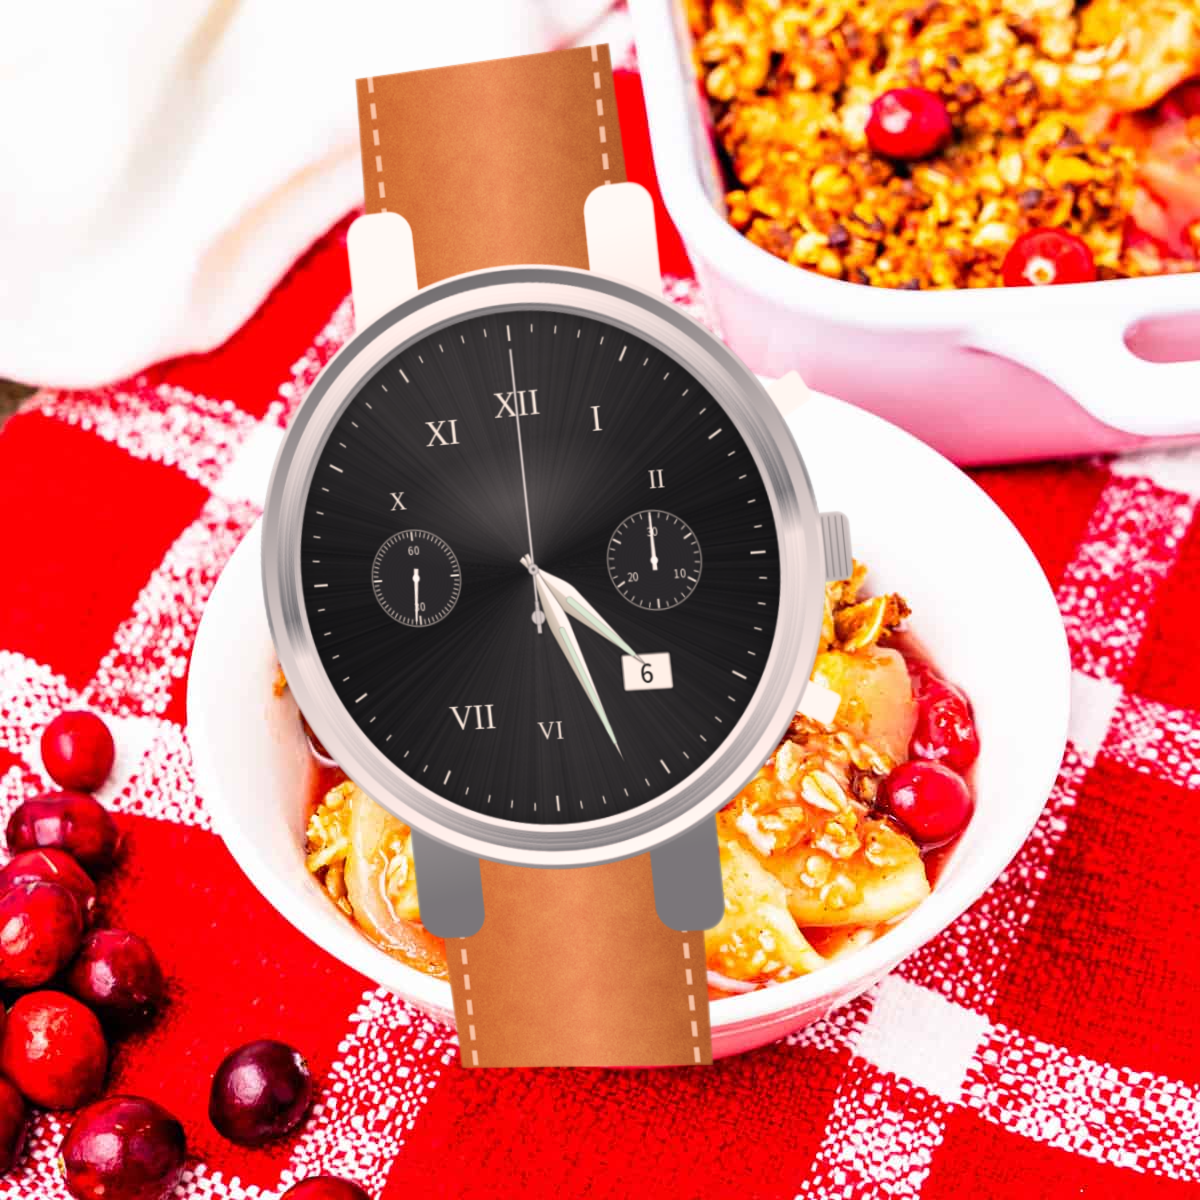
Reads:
{"hour": 4, "minute": 26, "second": 31}
